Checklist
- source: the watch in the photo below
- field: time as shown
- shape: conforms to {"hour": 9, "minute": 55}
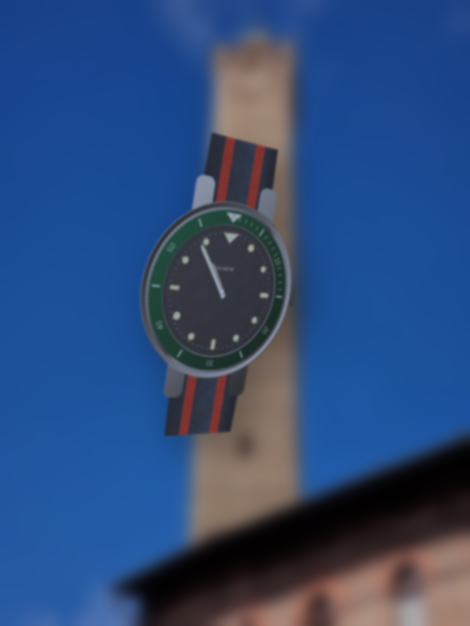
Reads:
{"hour": 10, "minute": 54}
